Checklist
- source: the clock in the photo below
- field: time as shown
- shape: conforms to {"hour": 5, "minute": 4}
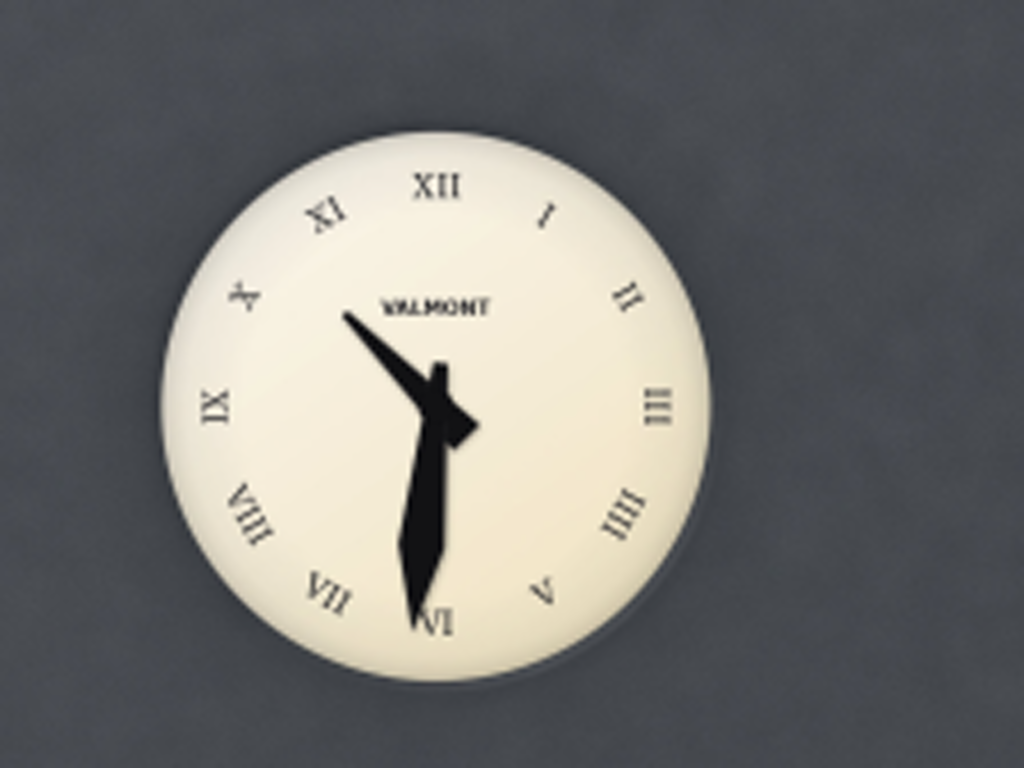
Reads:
{"hour": 10, "minute": 31}
